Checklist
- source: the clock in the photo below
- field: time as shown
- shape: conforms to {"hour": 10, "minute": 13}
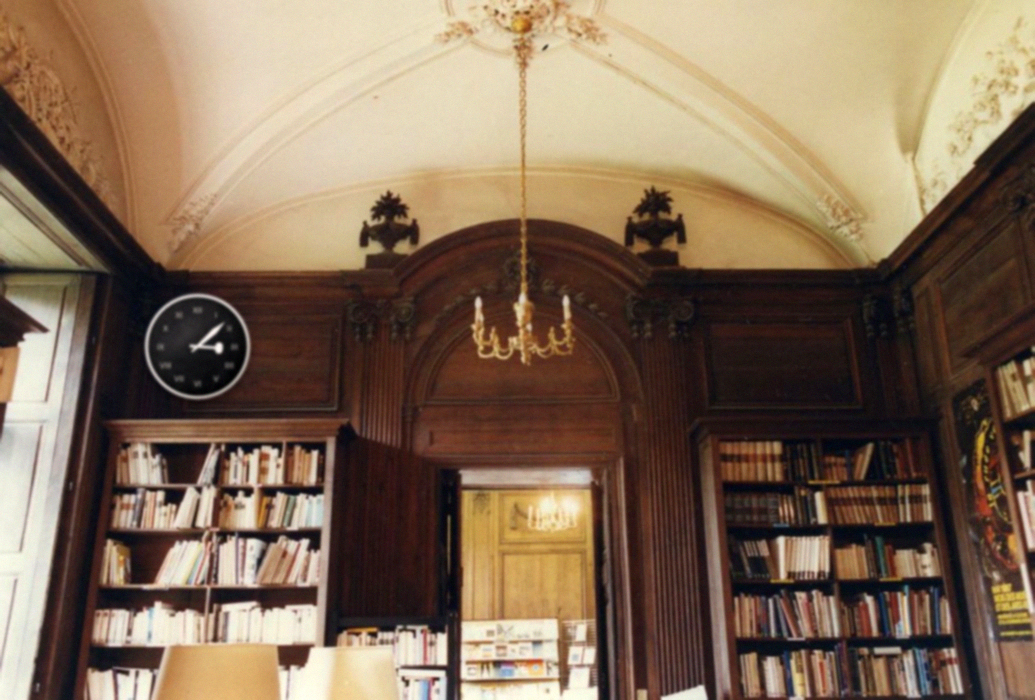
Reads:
{"hour": 3, "minute": 8}
